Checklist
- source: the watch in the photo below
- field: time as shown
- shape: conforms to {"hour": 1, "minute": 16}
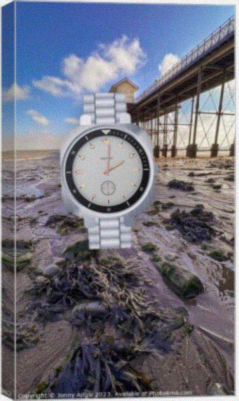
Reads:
{"hour": 2, "minute": 1}
